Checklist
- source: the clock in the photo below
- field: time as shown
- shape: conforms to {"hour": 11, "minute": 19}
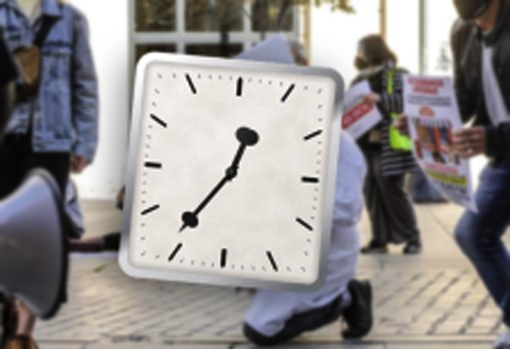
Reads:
{"hour": 12, "minute": 36}
